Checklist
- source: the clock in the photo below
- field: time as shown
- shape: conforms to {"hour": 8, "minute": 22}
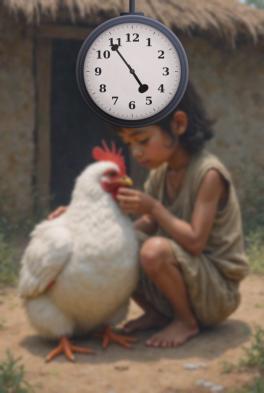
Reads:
{"hour": 4, "minute": 54}
